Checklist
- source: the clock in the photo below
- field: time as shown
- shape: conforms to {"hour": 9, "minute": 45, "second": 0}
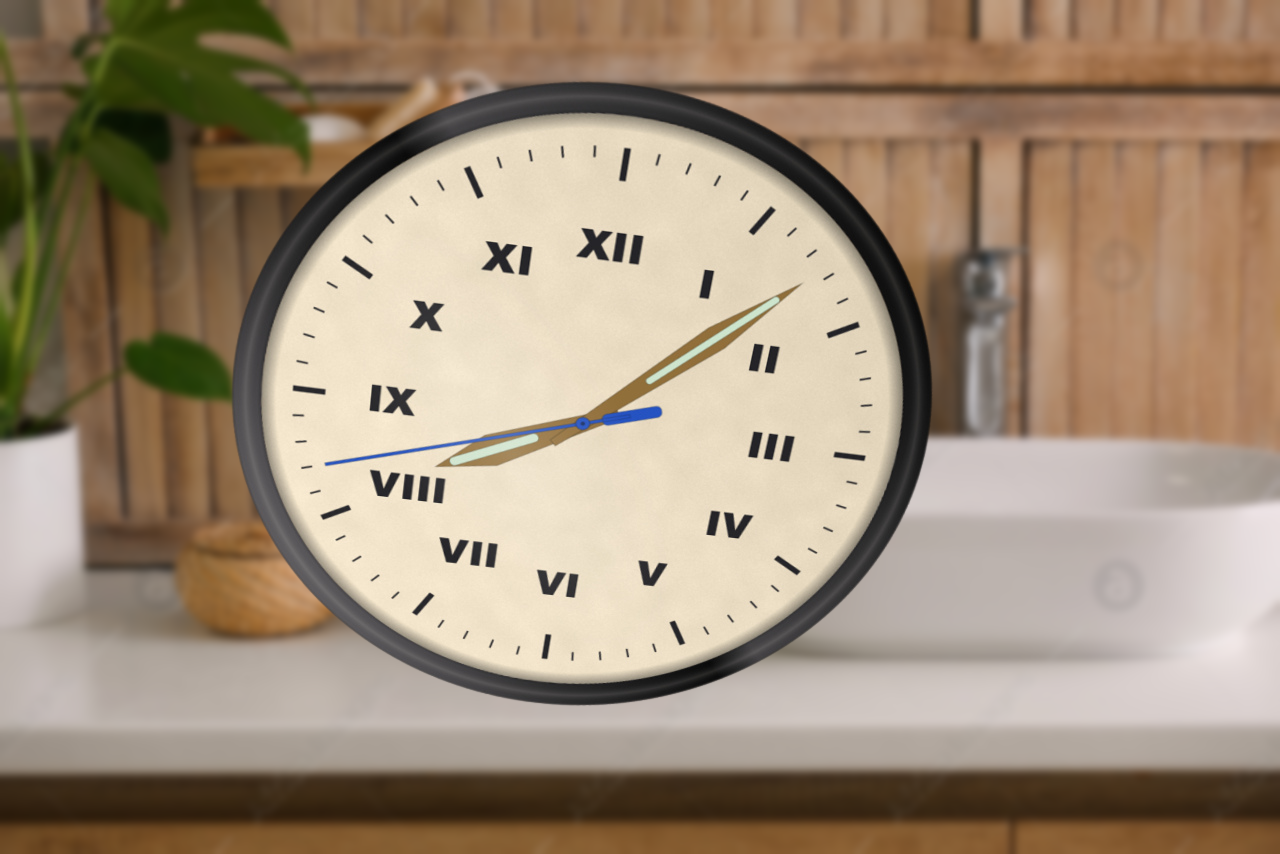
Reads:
{"hour": 8, "minute": 7, "second": 42}
